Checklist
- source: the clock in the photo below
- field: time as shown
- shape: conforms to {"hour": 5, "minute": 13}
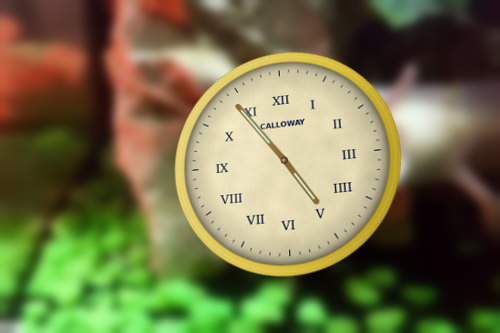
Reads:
{"hour": 4, "minute": 54}
